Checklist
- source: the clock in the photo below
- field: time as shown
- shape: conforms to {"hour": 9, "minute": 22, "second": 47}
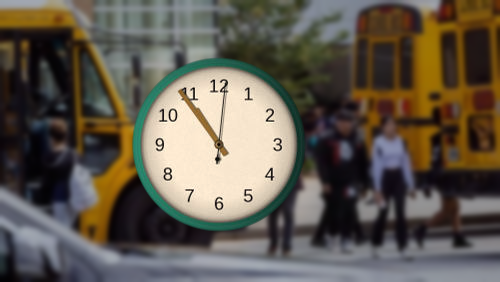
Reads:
{"hour": 10, "minute": 54, "second": 1}
